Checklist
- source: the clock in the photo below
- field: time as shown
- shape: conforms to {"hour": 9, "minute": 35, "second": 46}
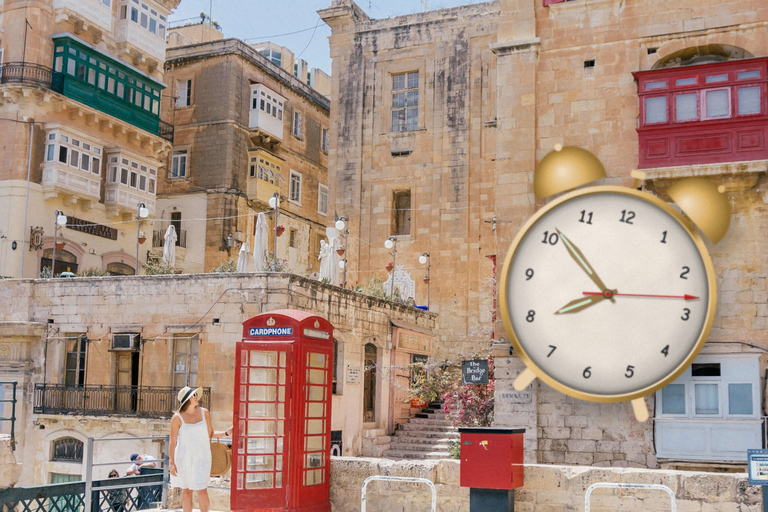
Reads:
{"hour": 7, "minute": 51, "second": 13}
